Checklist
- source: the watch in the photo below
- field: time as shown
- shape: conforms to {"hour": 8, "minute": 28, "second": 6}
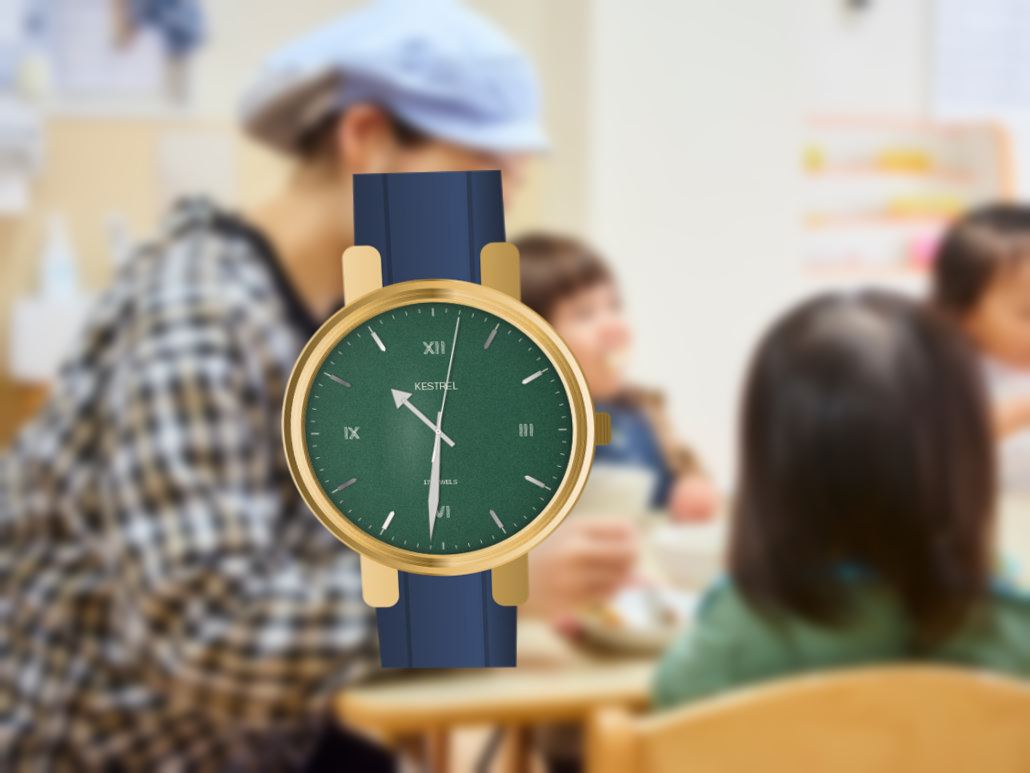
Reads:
{"hour": 10, "minute": 31, "second": 2}
